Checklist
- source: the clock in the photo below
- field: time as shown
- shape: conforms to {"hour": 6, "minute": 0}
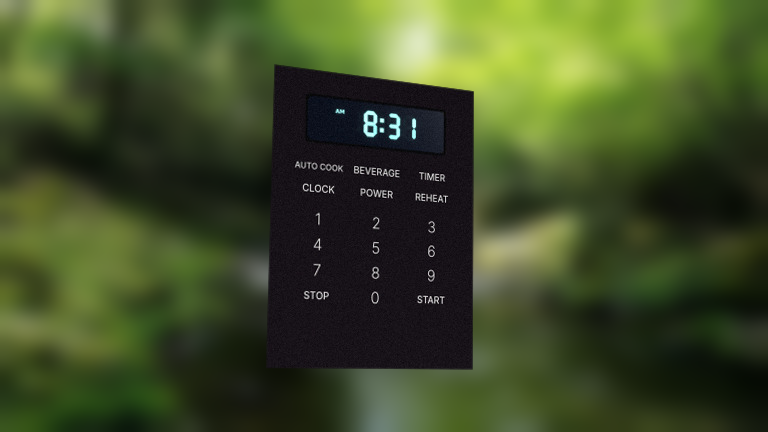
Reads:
{"hour": 8, "minute": 31}
